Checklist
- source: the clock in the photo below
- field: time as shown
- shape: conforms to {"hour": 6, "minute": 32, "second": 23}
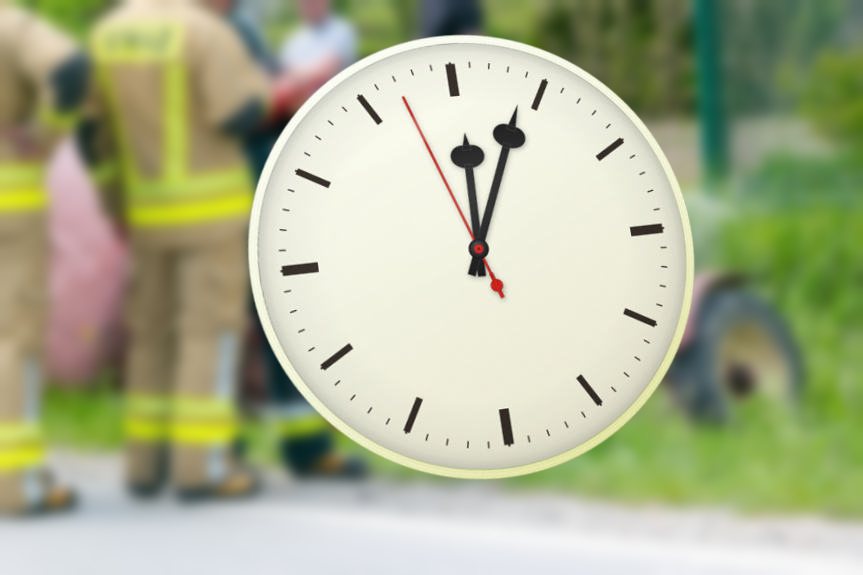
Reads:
{"hour": 12, "minute": 3, "second": 57}
